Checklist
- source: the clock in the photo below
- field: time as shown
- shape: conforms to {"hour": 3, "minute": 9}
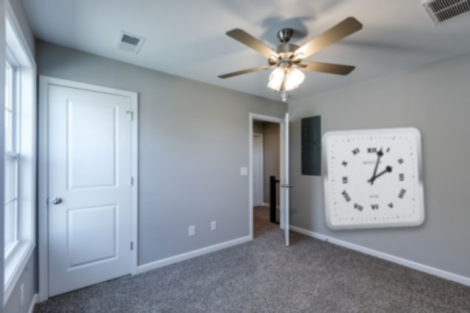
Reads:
{"hour": 2, "minute": 3}
